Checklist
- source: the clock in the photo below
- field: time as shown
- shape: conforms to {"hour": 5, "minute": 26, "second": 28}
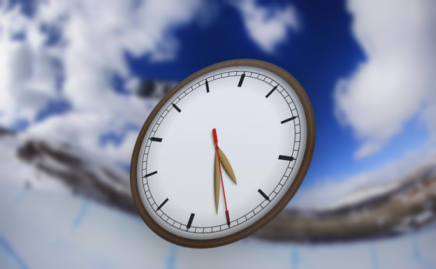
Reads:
{"hour": 4, "minute": 26, "second": 25}
